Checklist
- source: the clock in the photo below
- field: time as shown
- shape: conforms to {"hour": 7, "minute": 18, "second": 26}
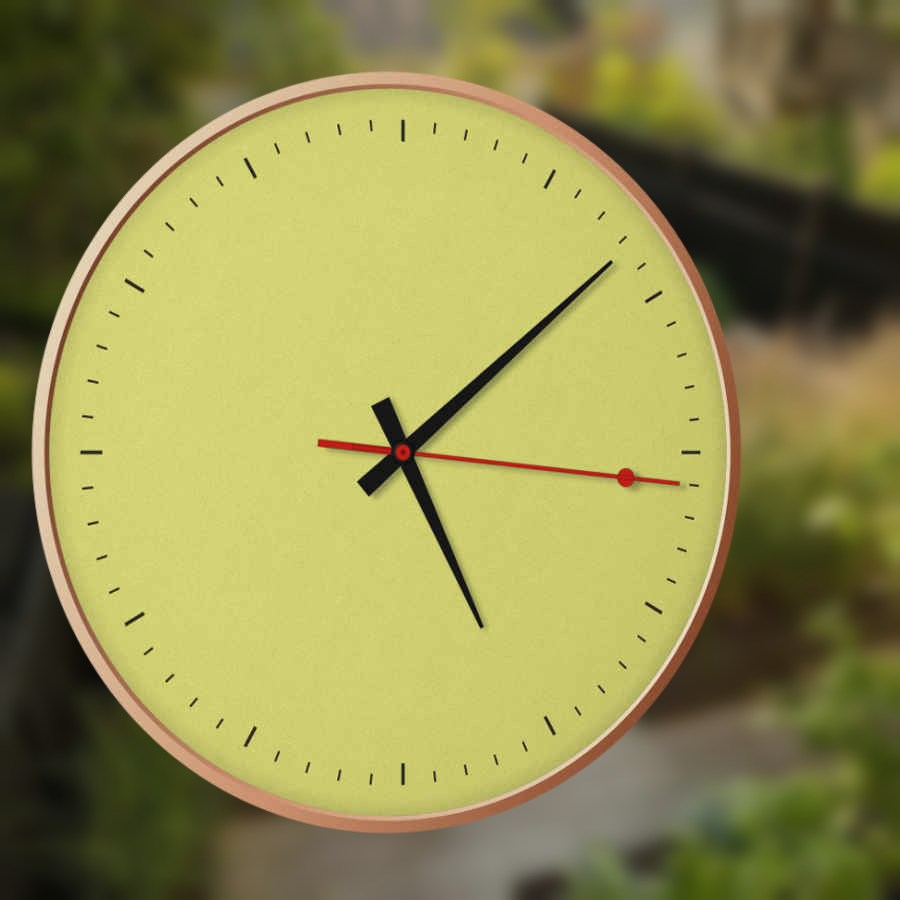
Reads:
{"hour": 5, "minute": 8, "second": 16}
